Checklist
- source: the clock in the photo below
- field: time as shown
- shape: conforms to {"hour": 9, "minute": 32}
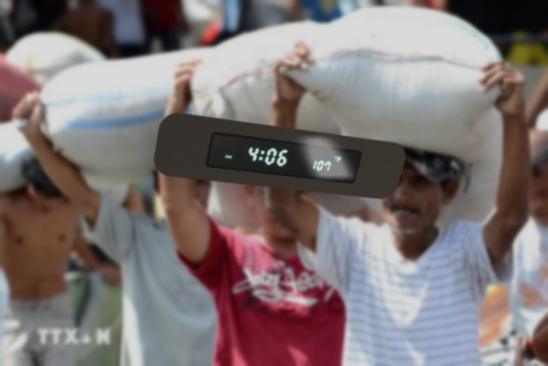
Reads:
{"hour": 4, "minute": 6}
